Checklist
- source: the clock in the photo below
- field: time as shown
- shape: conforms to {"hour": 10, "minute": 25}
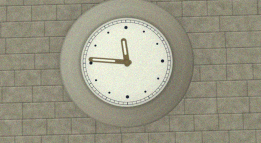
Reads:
{"hour": 11, "minute": 46}
